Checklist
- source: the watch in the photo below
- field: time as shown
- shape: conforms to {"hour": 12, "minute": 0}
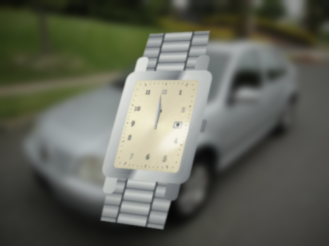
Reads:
{"hour": 11, "minute": 59}
